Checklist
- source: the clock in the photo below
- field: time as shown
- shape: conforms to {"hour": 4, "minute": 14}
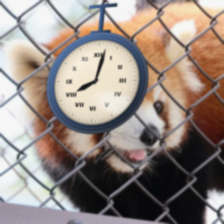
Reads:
{"hour": 8, "minute": 2}
